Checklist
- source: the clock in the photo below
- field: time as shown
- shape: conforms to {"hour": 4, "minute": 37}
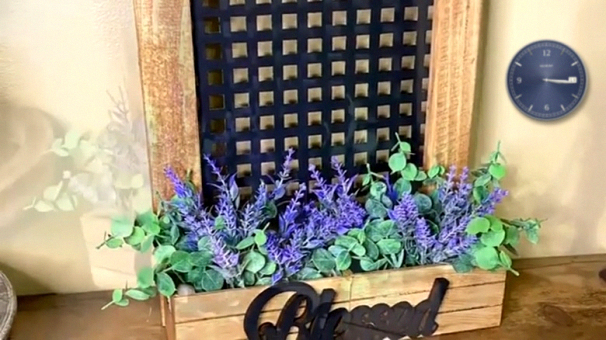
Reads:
{"hour": 3, "minute": 16}
